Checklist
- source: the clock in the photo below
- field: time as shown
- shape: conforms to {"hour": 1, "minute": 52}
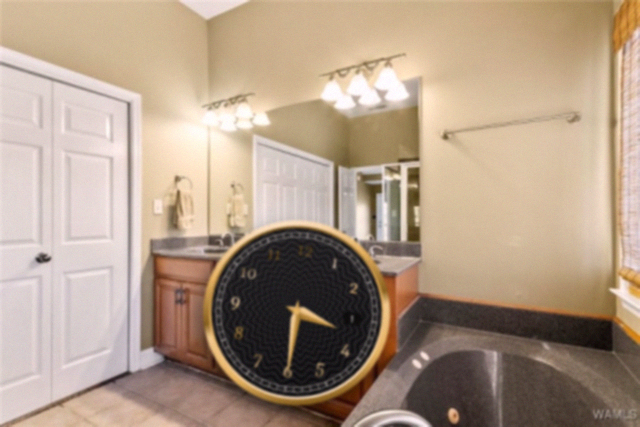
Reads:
{"hour": 3, "minute": 30}
